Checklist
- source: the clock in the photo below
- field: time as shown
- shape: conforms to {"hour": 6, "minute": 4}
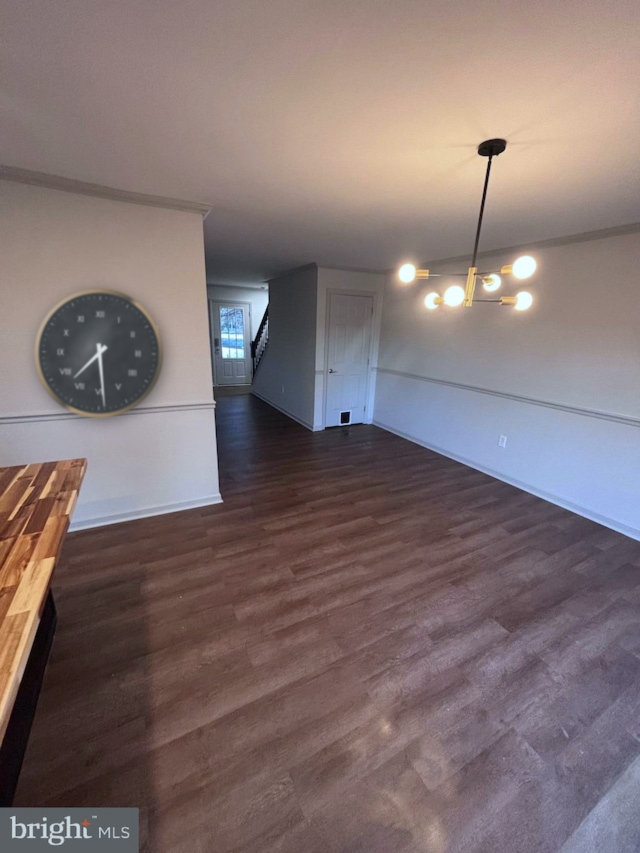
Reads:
{"hour": 7, "minute": 29}
